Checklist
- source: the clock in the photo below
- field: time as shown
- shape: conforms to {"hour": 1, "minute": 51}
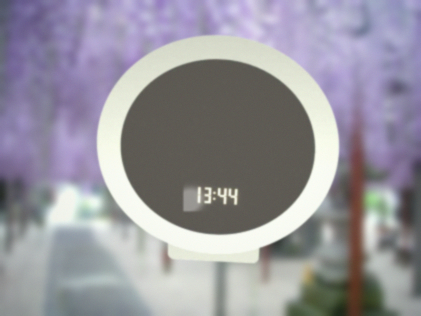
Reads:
{"hour": 13, "minute": 44}
